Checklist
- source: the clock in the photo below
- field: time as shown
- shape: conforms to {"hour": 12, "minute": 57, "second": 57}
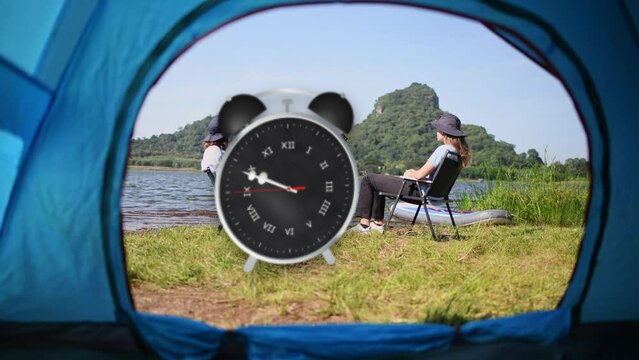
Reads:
{"hour": 9, "minute": 48, "second": 45}
